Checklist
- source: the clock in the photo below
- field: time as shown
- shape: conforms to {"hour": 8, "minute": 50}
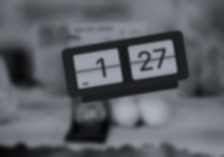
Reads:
{"hour": 1, "minute": 27}
